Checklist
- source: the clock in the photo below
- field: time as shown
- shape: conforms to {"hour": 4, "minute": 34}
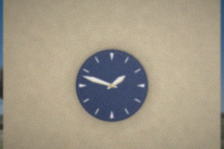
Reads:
{"hour": 1, "minute": 48}
